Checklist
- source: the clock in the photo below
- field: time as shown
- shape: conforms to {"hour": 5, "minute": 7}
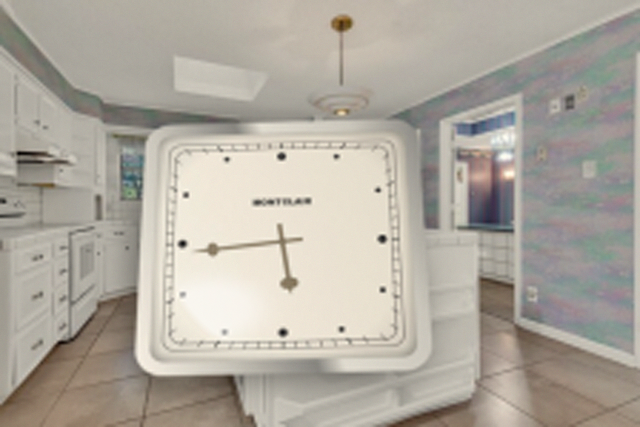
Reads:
{"hour": 5, "minute": 44}
